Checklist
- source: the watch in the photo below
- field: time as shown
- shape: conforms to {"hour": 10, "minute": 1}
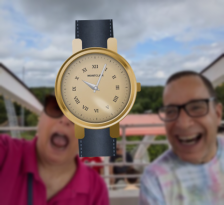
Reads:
{"hour": 10, "minute": 4}
